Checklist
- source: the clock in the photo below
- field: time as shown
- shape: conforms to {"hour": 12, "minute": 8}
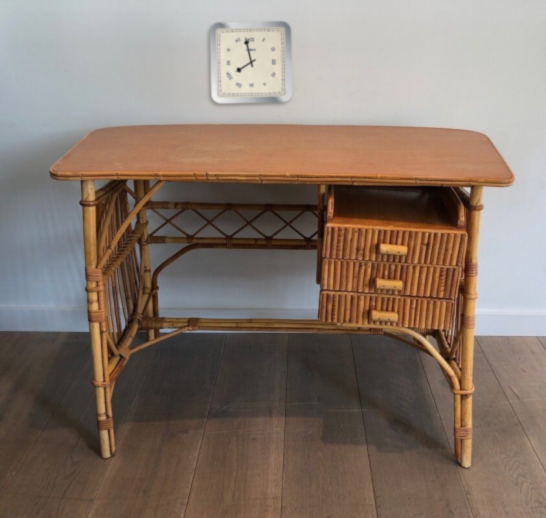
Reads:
{"hour": 7, "minute": 58}
